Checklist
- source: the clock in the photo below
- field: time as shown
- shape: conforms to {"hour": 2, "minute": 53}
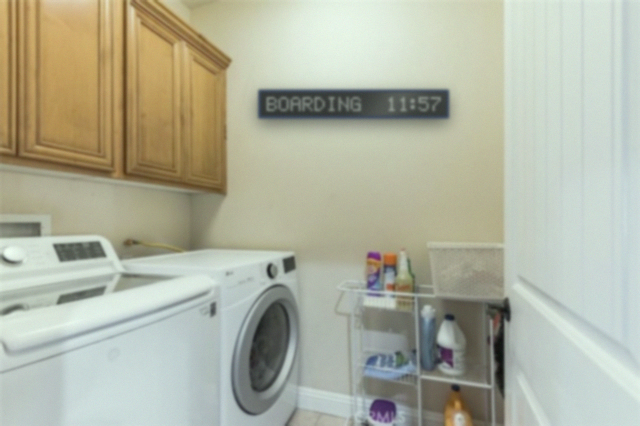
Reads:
{"hour": 11, "minute": 57}
